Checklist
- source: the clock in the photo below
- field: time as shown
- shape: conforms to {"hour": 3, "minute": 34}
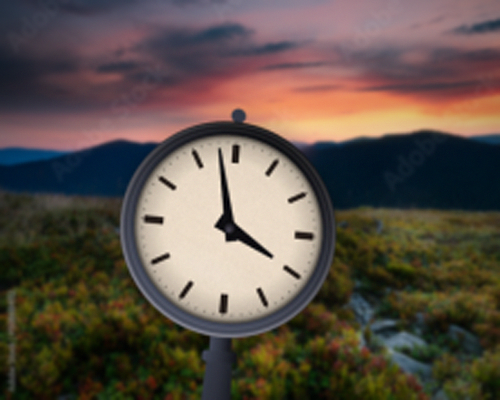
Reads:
{"hour": 3, "minute": 58}
